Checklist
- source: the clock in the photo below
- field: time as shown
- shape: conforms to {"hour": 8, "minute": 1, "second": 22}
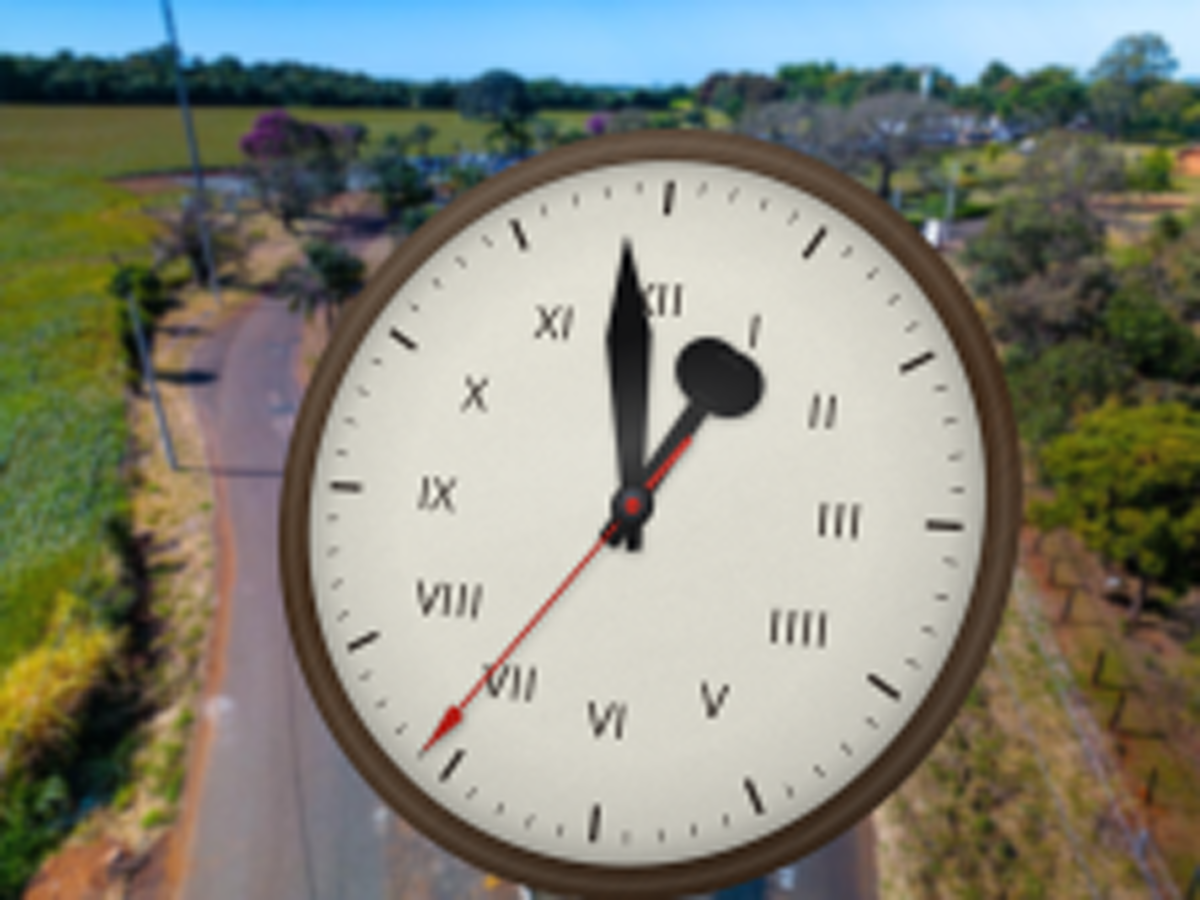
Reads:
{"hour": 12, "minute": 58, "second": 36}
